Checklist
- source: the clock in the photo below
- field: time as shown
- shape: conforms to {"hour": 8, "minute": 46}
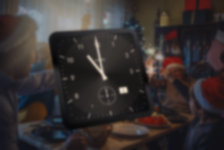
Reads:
{"hour": 11, "minute": 0}
